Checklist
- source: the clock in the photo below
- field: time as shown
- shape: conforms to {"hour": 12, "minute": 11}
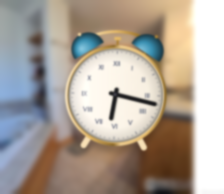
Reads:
{"hour": 6, "minute": 17}
